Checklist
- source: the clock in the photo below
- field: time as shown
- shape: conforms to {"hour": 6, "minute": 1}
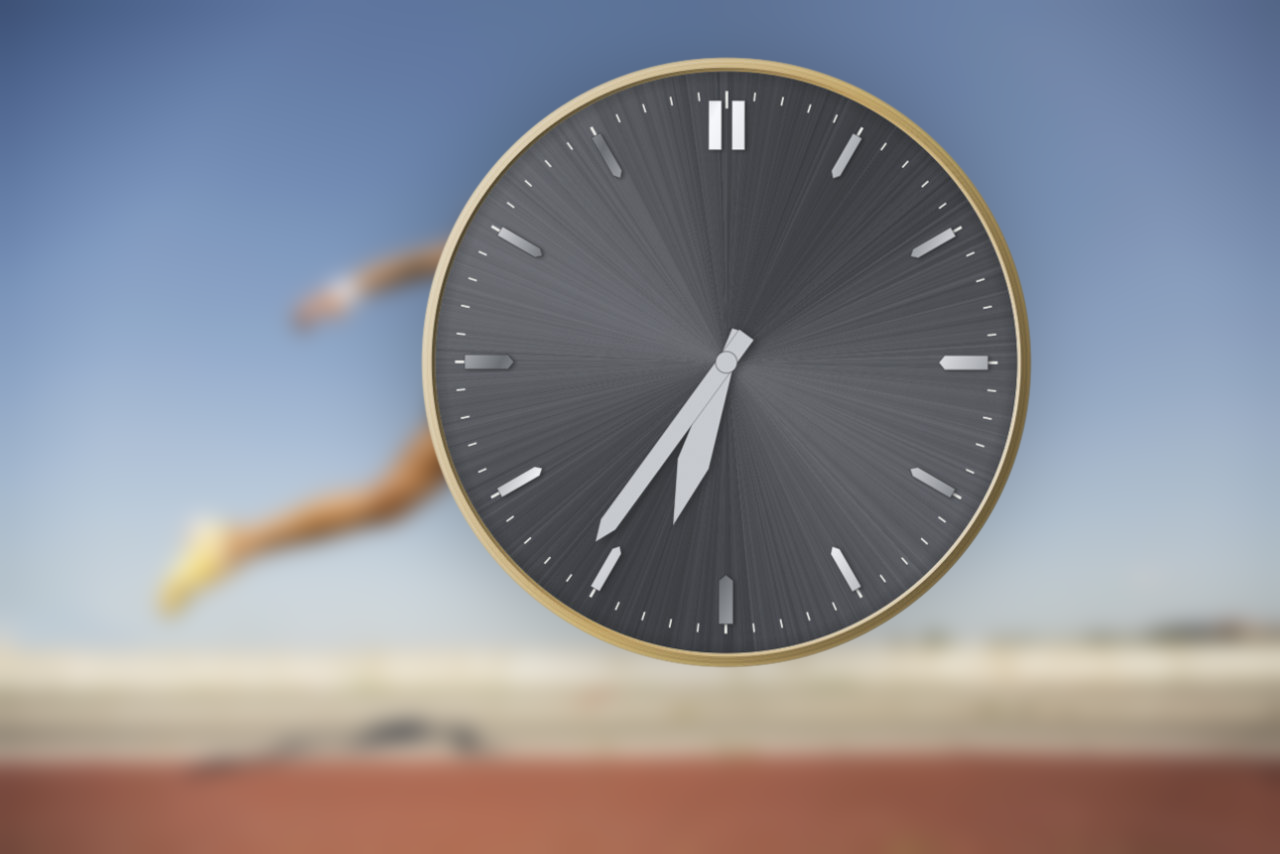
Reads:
{"hour": 6, "minute": 36}
